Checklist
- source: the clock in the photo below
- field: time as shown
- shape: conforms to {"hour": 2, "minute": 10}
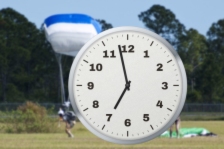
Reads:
{"hour": 6, "minute": 58}
